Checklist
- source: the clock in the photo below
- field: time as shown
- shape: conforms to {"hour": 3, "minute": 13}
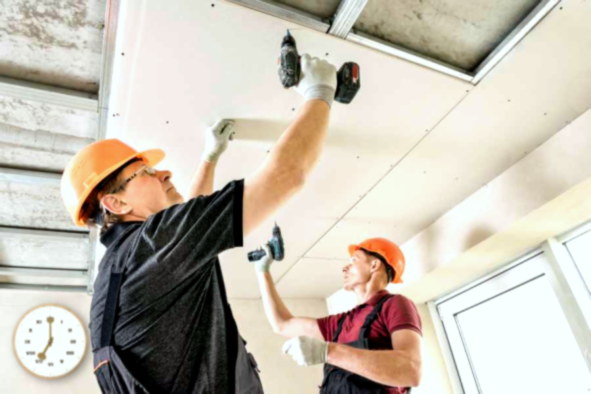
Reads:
{"hour": 7, "minute": 0}
